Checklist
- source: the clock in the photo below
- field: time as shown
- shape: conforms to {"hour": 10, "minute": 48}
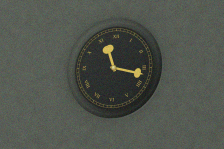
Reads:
{"hour": 11, "minute": 17}
